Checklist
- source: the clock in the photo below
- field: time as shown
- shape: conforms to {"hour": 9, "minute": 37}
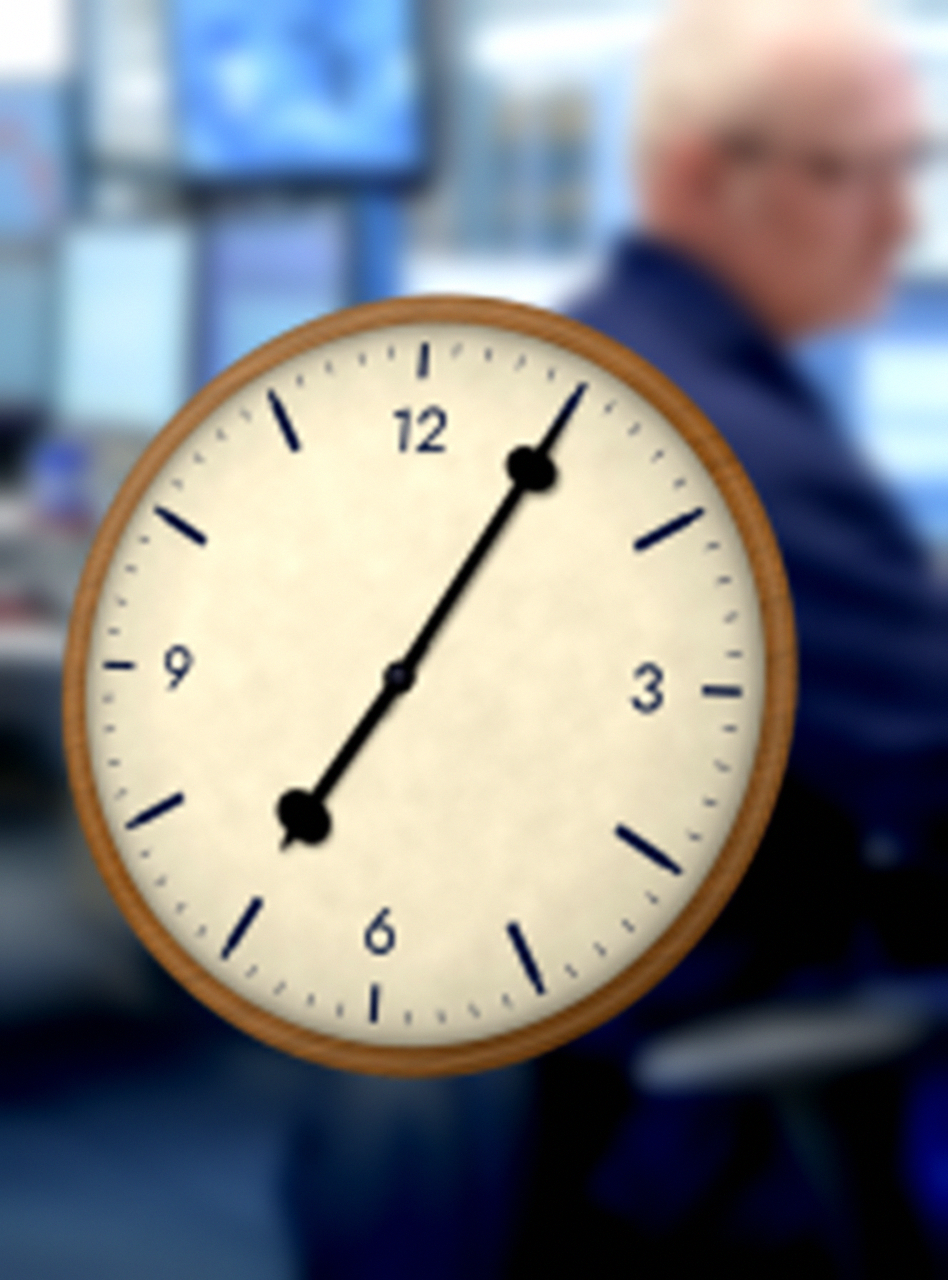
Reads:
{"hour": 7, "minute": 5}
